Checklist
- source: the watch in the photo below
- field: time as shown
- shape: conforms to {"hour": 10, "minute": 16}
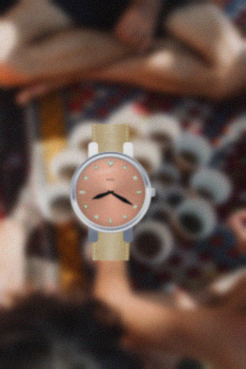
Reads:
{"hour": 8, "minute": 20}
